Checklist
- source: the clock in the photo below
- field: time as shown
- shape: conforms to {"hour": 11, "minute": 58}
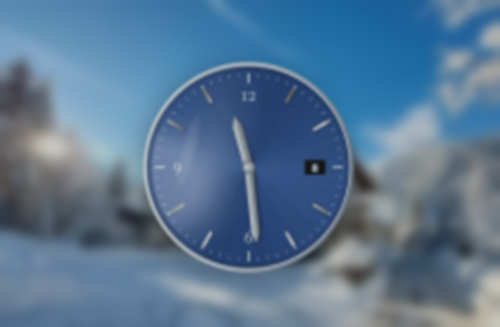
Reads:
{"hour": 11, "minute": 29}
